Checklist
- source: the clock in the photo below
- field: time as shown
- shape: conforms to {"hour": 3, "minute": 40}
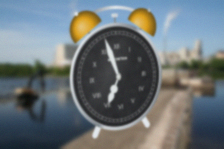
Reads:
{"hour": 6, "minute": 57}
